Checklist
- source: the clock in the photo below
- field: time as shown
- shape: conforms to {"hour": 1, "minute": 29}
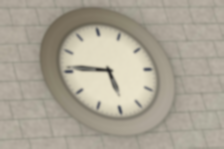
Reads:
{"hour": 5, "minute": 46}
